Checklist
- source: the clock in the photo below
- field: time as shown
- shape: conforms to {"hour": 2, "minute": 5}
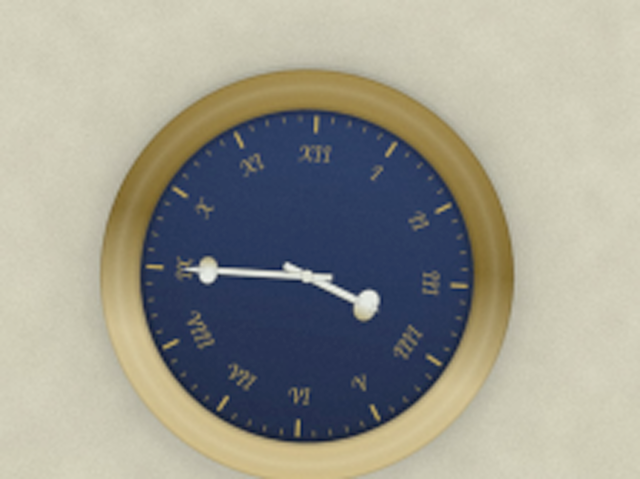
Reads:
{"hour": 3, "minute": 45}
